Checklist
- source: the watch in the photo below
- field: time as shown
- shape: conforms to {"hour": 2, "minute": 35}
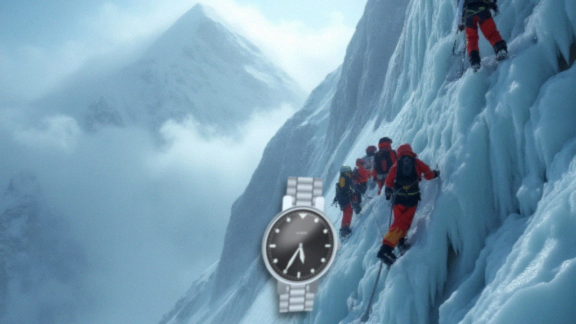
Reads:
{"hour": 5, "minute": 35}
